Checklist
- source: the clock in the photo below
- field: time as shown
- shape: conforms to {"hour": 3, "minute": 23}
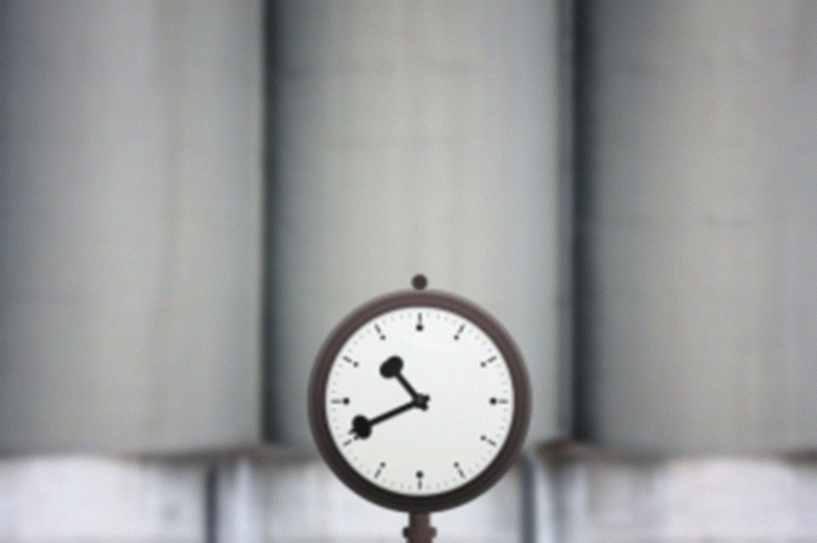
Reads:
{"hour": 10, "minute": 41}
